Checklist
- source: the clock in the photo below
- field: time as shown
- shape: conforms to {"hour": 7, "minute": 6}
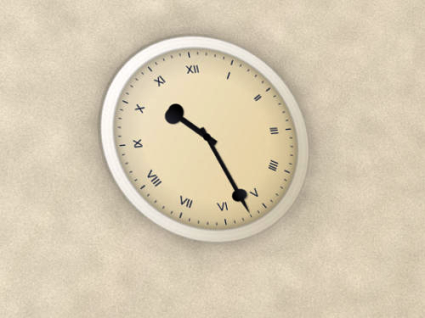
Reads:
{"hour": 10, "minute": 27}
